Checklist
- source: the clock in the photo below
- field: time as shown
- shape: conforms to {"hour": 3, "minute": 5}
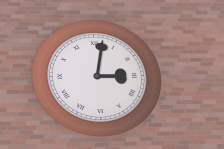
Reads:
{"hour": 3, "minute": 2}
